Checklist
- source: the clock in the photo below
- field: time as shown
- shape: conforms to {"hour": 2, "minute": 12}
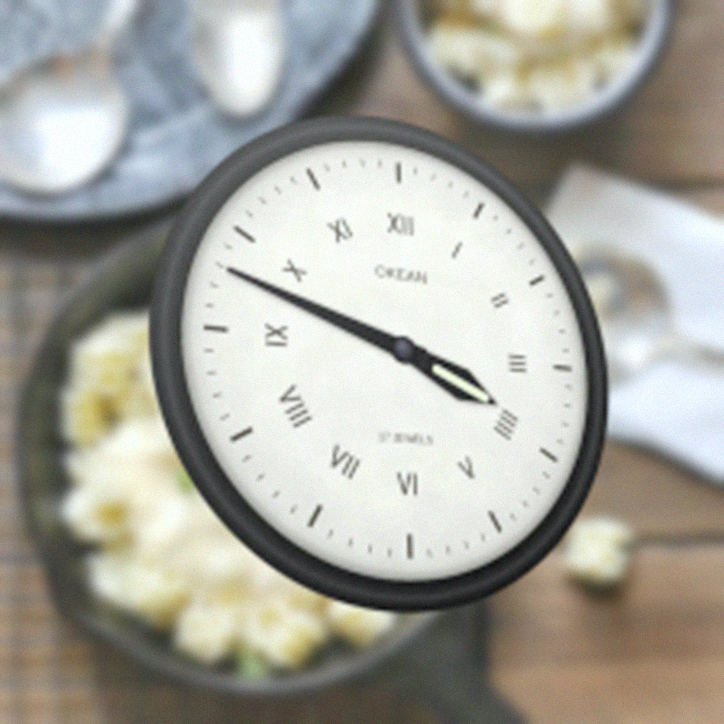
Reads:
{"hour": 3, "minute": 48}
